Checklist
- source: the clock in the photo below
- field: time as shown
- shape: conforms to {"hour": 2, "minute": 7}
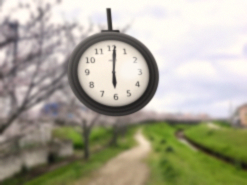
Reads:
{"hour": 6, "minute": 1}
